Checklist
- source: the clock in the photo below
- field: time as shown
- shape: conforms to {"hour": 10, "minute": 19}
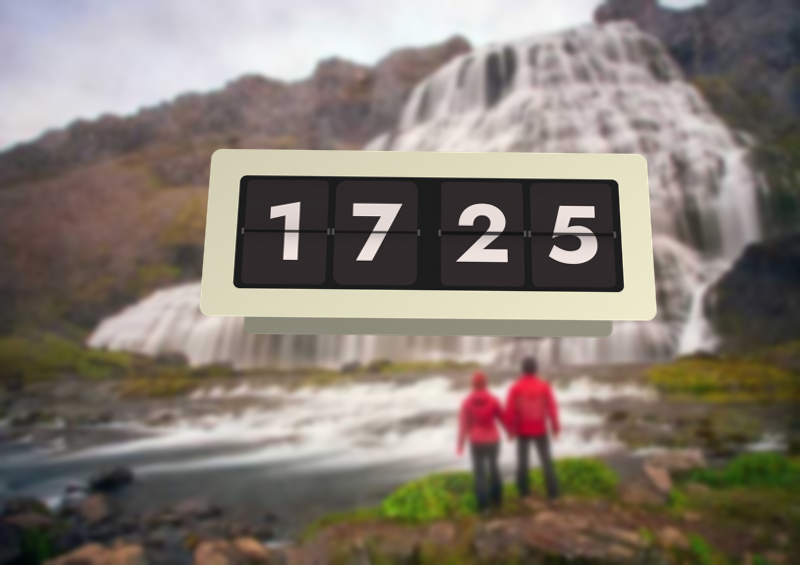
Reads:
{"hour": 17, "minute": 25}
